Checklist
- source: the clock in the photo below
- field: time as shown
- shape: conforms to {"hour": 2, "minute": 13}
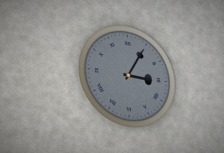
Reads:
{"hour": 3, "minute": 5}
